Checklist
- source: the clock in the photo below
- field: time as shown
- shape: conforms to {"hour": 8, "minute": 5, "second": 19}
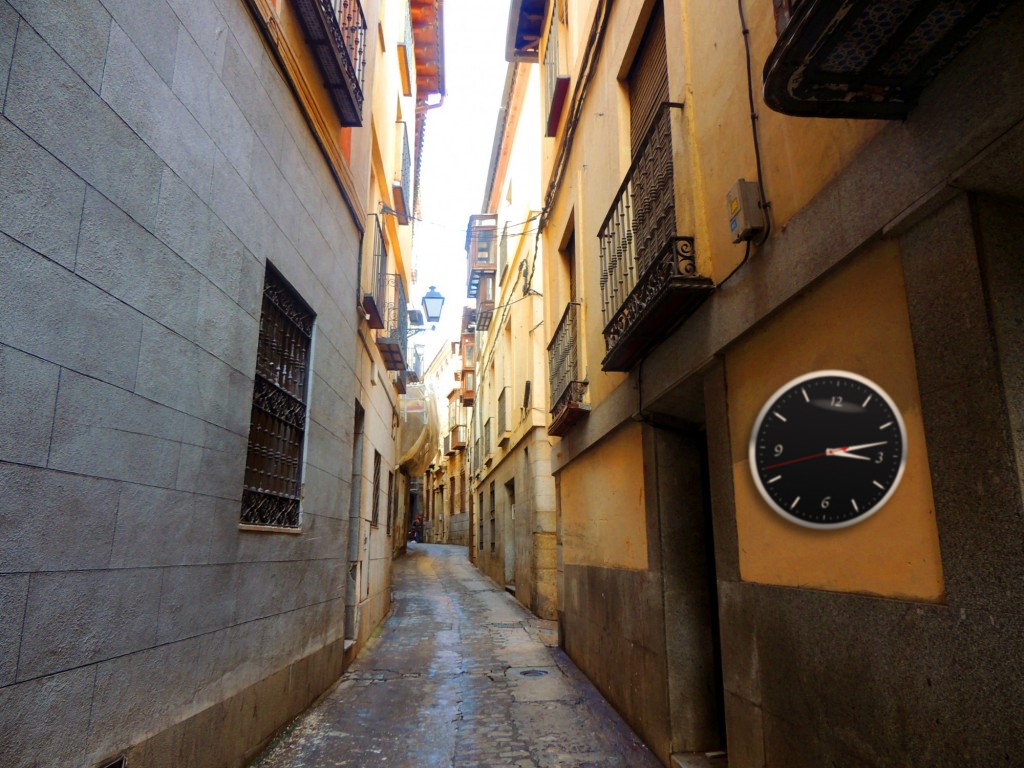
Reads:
{"hour": 3, "minute": 12, "second": 42}
